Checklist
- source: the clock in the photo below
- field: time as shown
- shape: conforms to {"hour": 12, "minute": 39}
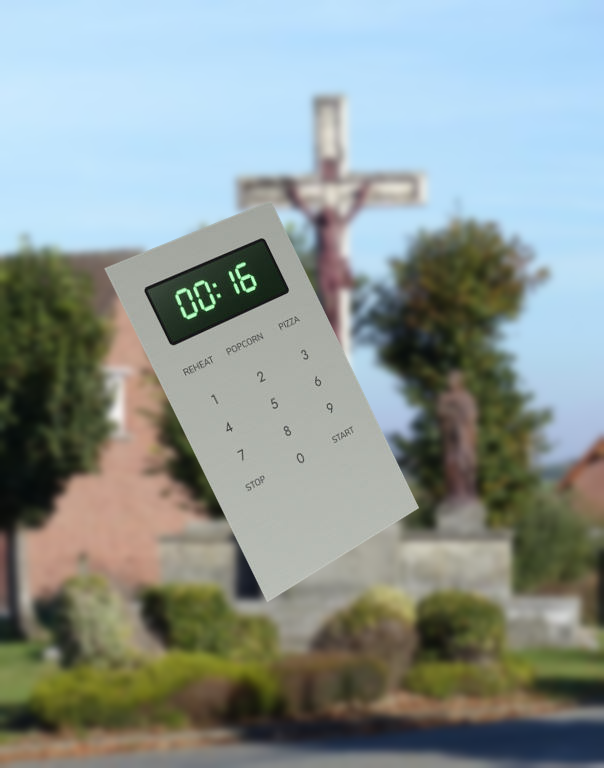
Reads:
{"hour": 0, "minute": 16}
